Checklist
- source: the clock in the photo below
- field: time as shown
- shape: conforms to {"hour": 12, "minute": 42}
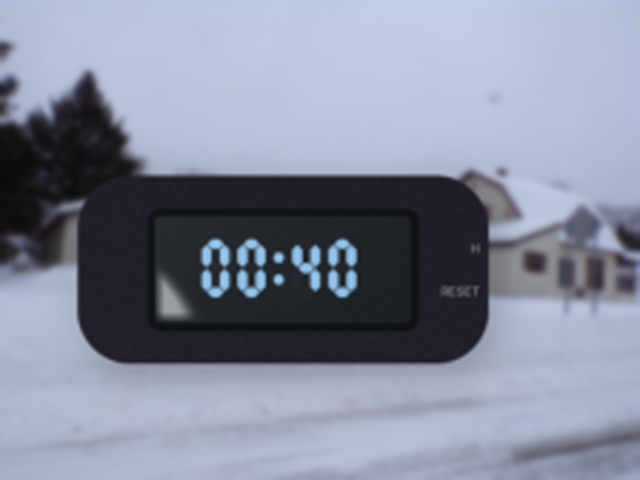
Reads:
{"hour": 0, "minute": 40}
